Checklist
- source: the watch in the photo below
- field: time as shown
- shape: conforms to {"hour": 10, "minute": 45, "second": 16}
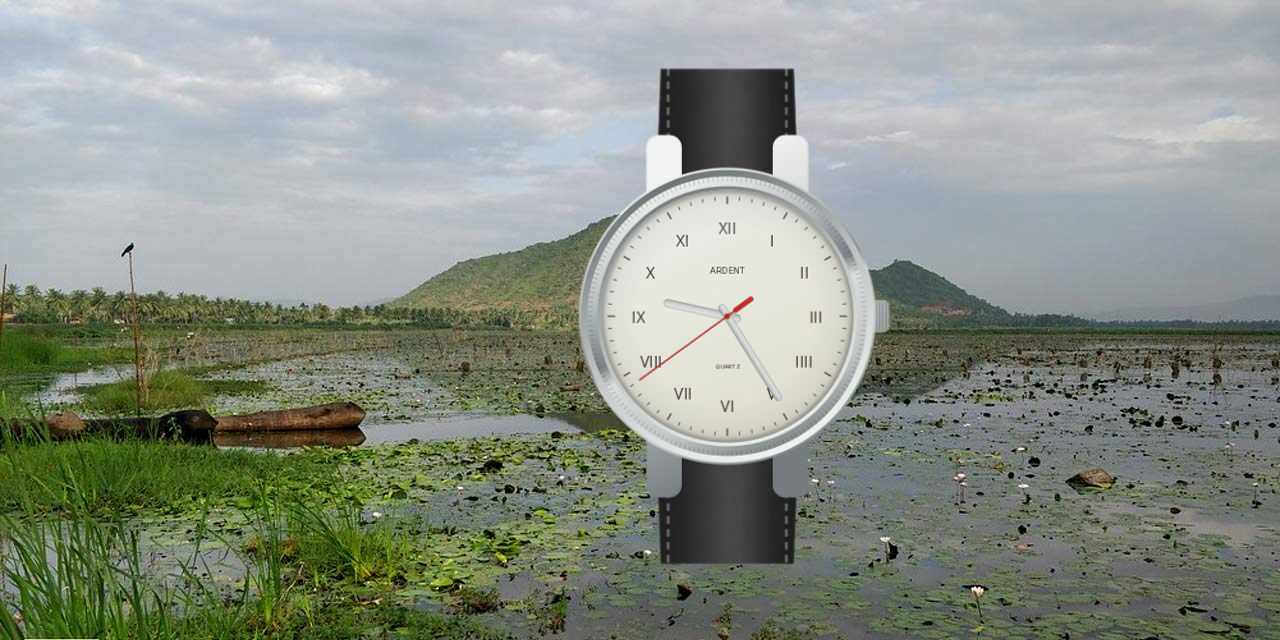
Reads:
{"hour": 9, "minute": 24, "second": 39}
